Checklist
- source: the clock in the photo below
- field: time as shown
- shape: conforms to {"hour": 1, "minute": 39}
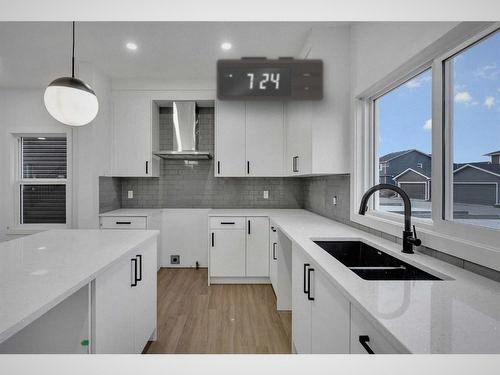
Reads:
{"hour": 7, "minute": 24}
